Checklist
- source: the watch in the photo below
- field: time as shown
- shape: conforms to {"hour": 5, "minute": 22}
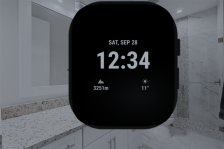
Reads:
{"hour": 12, "minute": 34}
